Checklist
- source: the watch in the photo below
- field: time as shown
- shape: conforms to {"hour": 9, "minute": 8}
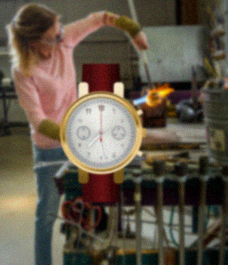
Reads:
{"hour": 7, "minute": 28}
